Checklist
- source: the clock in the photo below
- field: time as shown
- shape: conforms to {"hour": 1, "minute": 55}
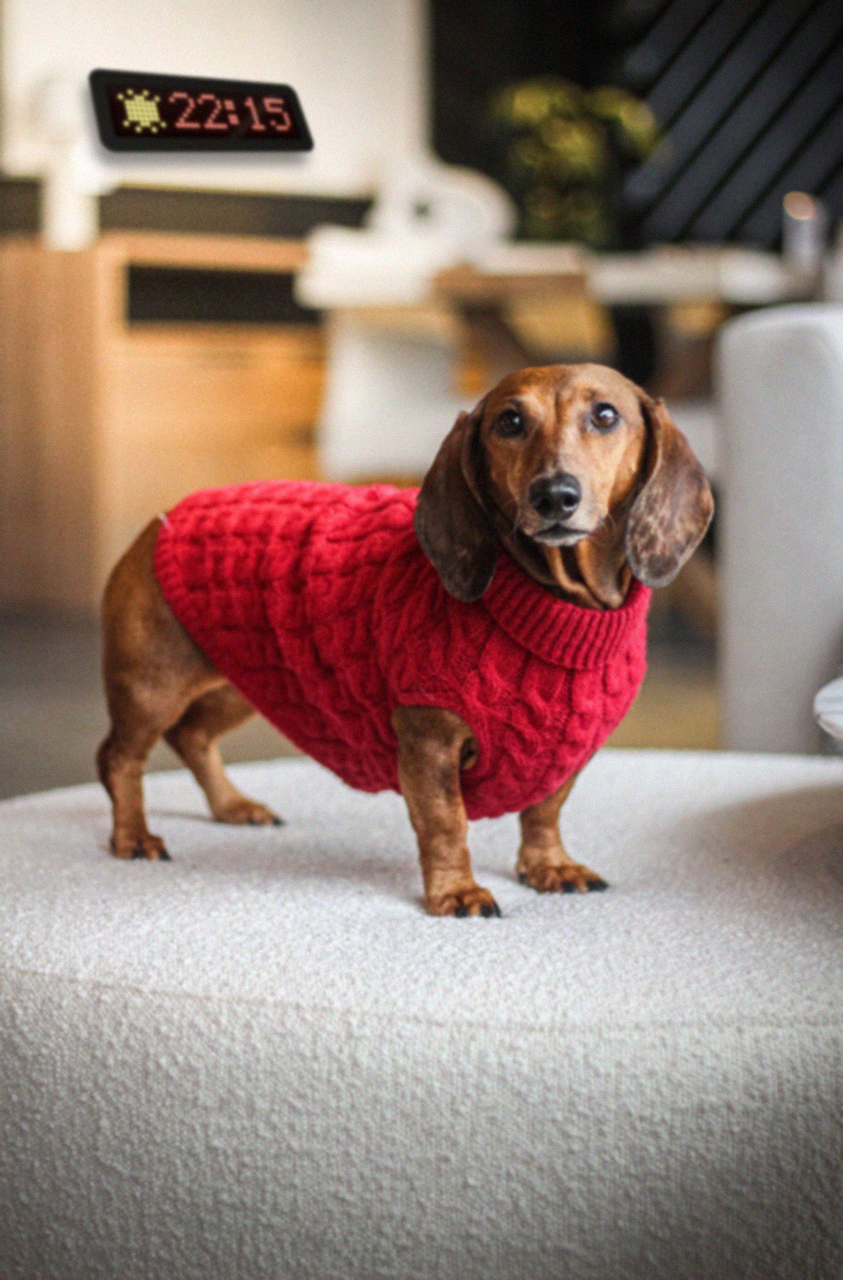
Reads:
{"hour": 22, "minute": 15}
